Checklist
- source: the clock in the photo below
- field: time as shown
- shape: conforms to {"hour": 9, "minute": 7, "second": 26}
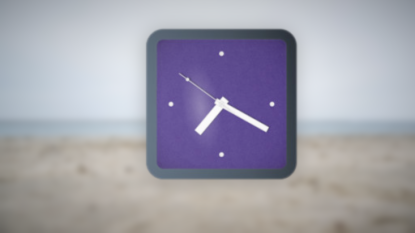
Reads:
{"hour": 7, "minute": 19, "second": 51}
